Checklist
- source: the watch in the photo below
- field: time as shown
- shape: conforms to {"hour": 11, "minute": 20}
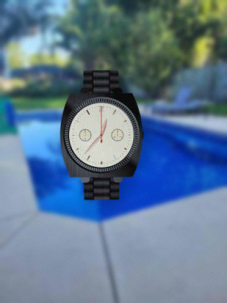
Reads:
{"hour": 12, "minute": 37}
